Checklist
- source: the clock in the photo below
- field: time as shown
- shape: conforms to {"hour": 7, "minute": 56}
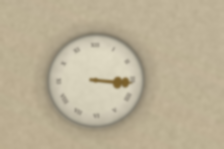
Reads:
{"hour": 3, "minute": 16}
